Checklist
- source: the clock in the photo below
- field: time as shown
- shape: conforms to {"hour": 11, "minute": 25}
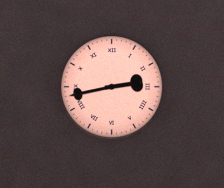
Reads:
{"hour": 2, "minute": 43}
